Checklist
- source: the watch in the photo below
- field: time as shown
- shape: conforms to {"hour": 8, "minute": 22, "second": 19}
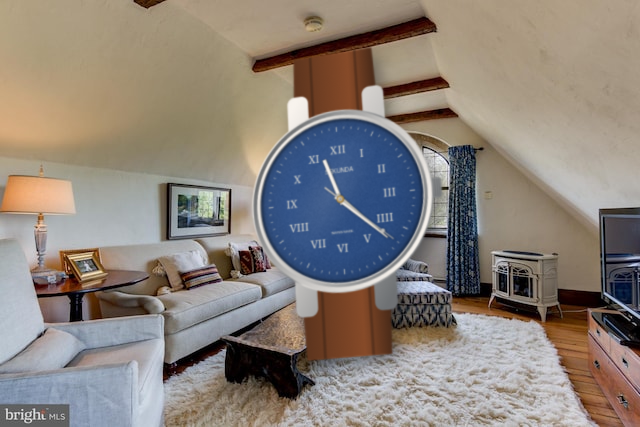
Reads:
{"hour": 11, "minute": 22, "second": 22}
